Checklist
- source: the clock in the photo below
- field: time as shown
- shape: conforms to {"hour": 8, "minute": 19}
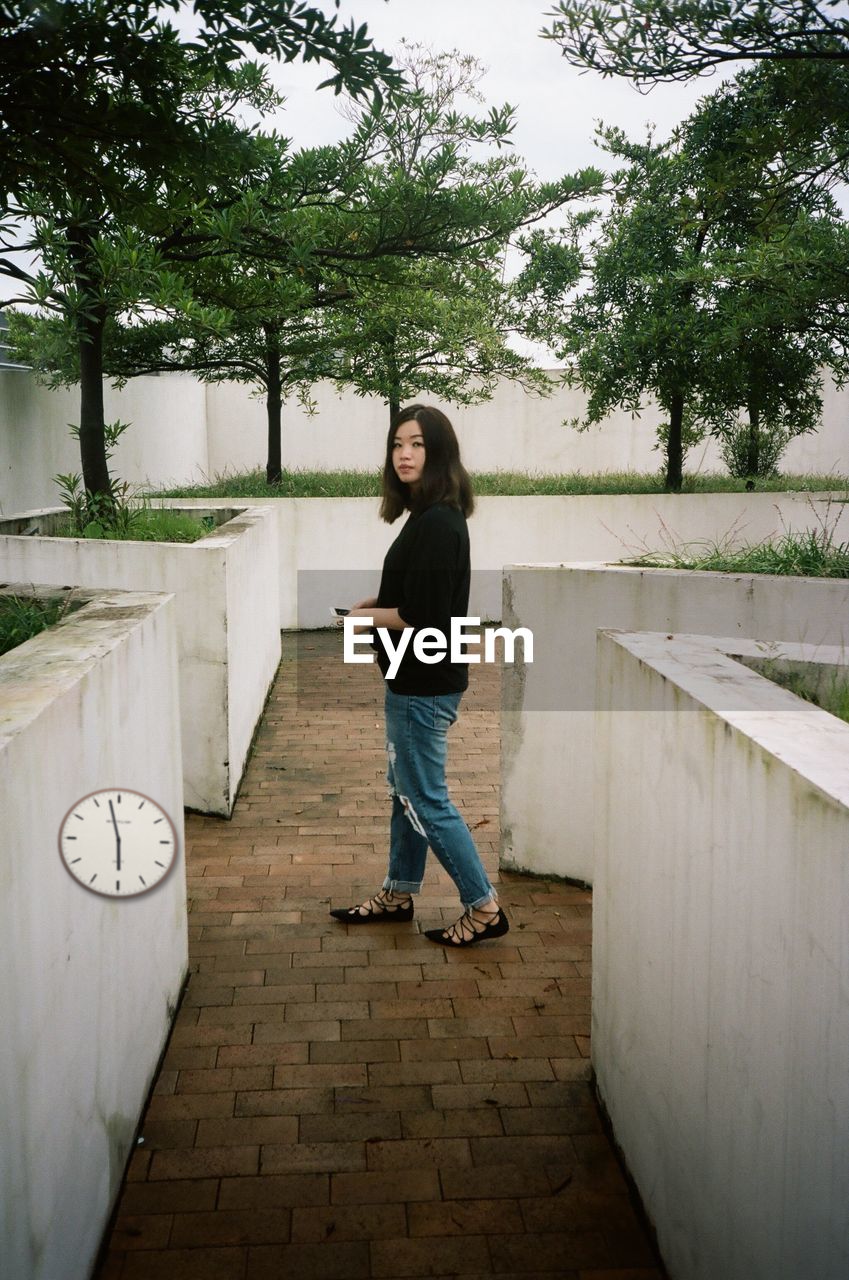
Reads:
{"hour": 5, "minute": 58}
